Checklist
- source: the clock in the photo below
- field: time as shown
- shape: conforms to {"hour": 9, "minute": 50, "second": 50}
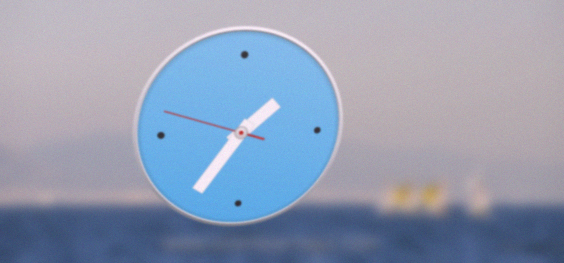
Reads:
{"hour": 1, "minute": 35, "second": 48}
